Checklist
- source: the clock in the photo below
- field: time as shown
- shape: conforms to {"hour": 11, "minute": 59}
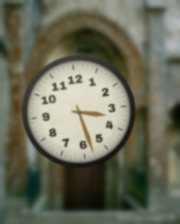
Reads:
{"hour": 3, "minute": 28}
